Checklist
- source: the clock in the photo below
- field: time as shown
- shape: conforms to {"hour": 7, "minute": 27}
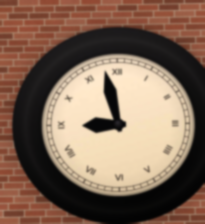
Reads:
{"hour": 8, "minute": 58}
